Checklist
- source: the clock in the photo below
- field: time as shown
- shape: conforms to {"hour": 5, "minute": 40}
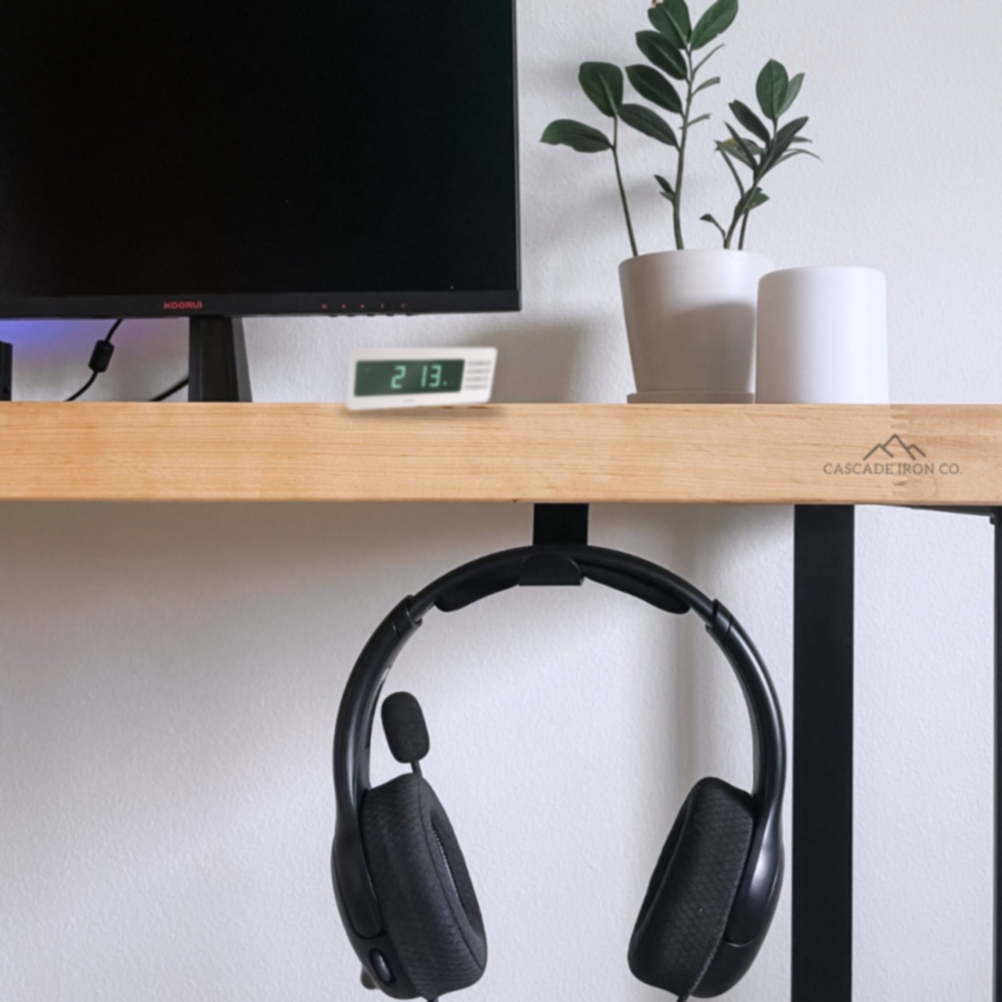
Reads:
{"hour": 2, "minute": 13}
